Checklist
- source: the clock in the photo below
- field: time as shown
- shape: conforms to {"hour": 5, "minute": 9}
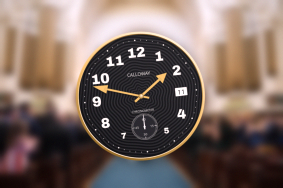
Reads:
{"hour": 1, "minute": 48}
